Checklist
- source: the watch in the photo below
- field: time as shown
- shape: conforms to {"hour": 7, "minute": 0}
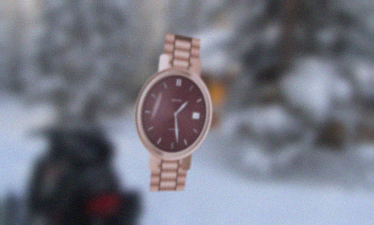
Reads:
{"hour": 1, "minute": 28}
